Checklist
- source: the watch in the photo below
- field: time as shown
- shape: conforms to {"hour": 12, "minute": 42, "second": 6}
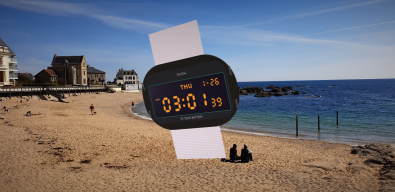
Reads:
{"hour": 3, "minute": 1, "second": 39}
